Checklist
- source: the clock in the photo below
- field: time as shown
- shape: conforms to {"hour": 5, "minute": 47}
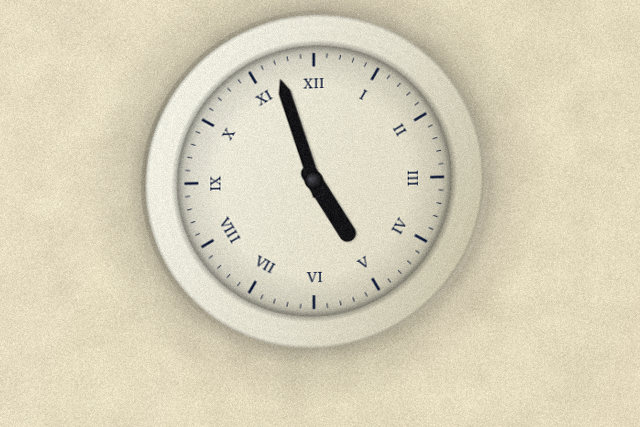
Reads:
{"hour": 4, "minute": 57}
